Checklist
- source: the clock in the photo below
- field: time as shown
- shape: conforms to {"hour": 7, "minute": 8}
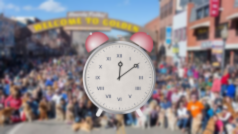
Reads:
{"hour": 12, "minute": 9}
